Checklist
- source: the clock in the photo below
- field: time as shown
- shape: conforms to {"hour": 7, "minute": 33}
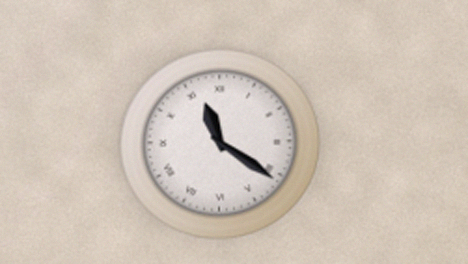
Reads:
{"hour": 11, "minute": 21}
